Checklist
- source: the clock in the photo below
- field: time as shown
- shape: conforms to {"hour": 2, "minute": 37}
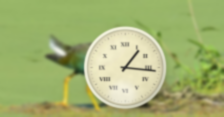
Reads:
{"hour": 1, "minute": 16}
